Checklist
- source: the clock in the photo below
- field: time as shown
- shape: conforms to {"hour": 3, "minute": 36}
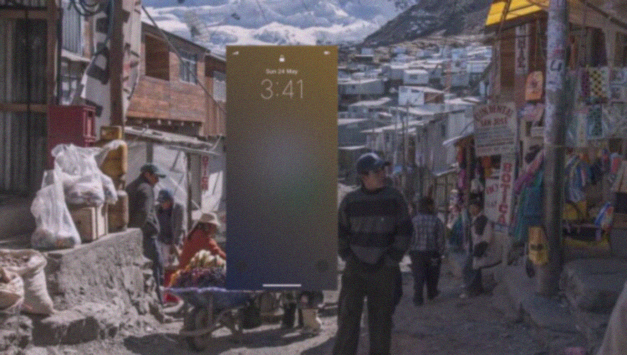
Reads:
{"hour": 3, "minute": 41}
